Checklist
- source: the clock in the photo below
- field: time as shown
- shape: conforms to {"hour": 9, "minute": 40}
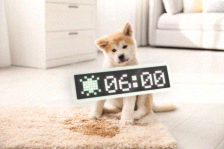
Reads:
{"hour": 6, "minute": 0}
